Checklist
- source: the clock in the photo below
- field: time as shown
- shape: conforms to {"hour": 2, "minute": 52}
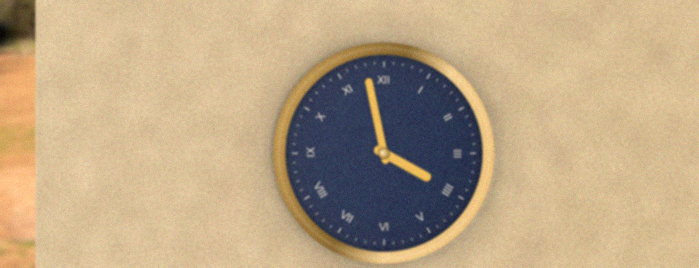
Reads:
{"hour": 3, "minute": 58}
